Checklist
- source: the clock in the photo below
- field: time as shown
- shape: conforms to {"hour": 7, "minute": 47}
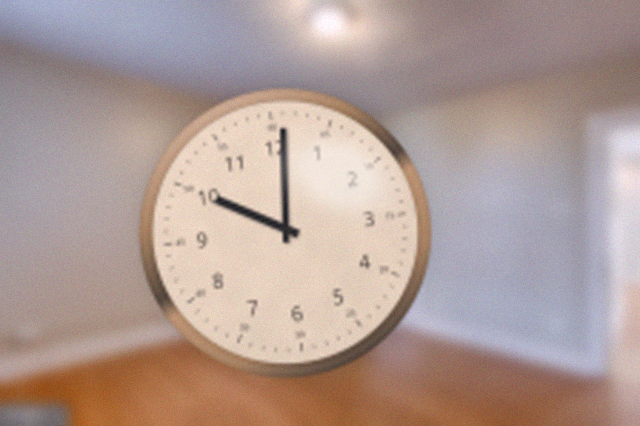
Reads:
{"hour": 10, "minute": 1}
